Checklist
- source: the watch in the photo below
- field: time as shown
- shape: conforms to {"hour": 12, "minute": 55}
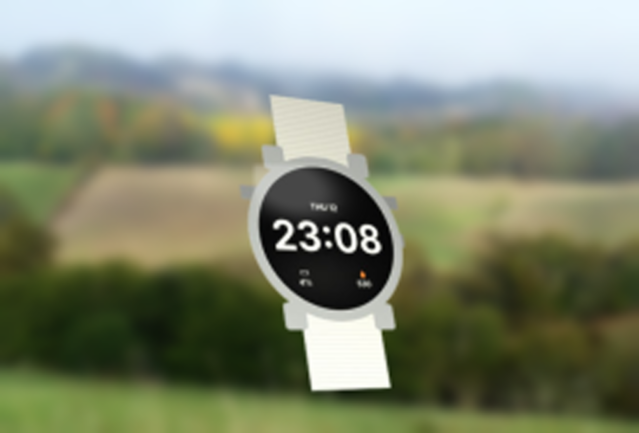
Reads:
{"hour": 23, "minute": 8}
